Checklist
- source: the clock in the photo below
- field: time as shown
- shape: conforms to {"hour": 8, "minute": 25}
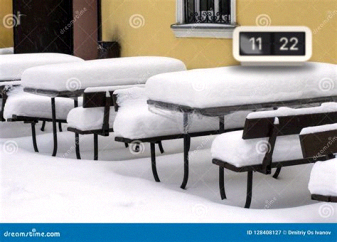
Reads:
{"hour": 11, "minute": 22}
